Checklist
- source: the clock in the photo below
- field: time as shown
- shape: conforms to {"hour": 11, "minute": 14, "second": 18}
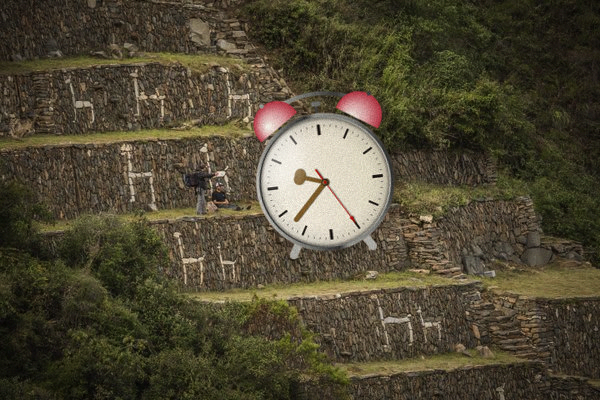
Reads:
{"hour": 9, "minute": 37, "second": 25}
